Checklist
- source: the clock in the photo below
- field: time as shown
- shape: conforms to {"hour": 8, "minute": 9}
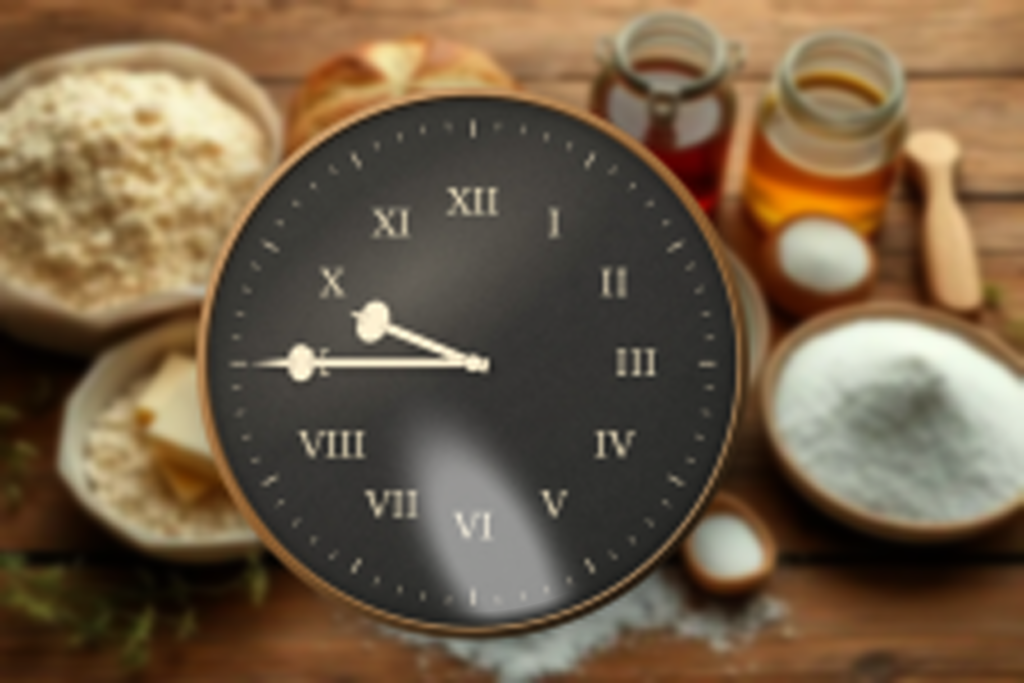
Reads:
{"hour": 9, "minute": 45}
